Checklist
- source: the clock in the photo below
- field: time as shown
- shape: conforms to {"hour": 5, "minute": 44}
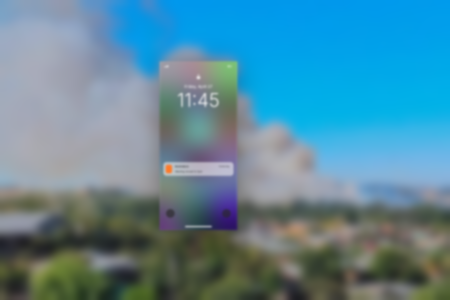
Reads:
{"hour": 11, "minute": 45}
